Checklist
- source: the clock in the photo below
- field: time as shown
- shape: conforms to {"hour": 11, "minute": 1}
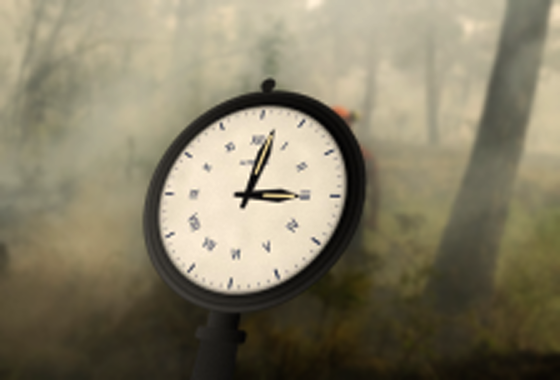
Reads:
{"hour": 3, "minute": 2}
